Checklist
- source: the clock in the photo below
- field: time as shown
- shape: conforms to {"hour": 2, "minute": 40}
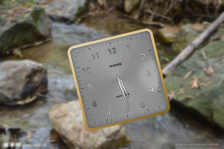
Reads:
{"hour": 5, "minute": 29}
